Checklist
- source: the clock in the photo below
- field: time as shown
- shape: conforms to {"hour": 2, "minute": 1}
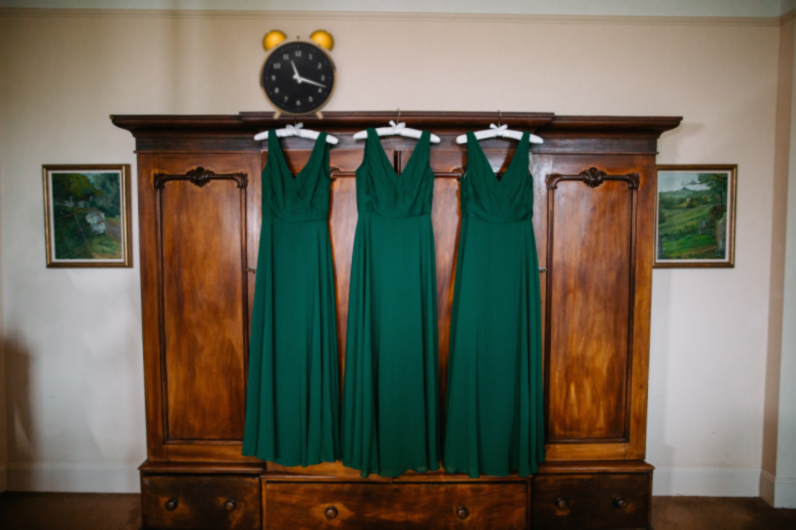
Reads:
{"hour": 11, "minute": 18}
